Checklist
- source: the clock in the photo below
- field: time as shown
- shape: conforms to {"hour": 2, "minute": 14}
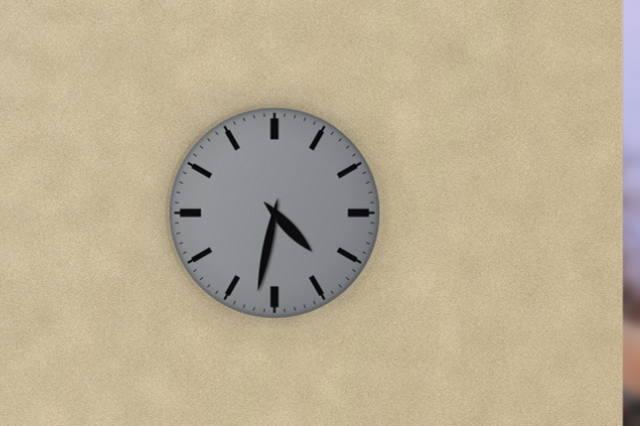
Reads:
{"hour": 4, "minute": 32}
